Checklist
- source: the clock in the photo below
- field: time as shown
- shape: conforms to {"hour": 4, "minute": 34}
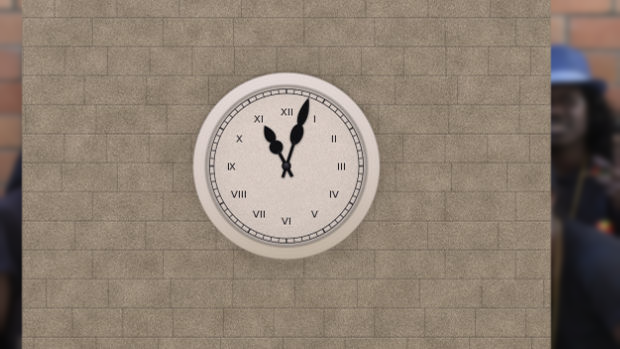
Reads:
{"hour": 11, "minute": 3}
